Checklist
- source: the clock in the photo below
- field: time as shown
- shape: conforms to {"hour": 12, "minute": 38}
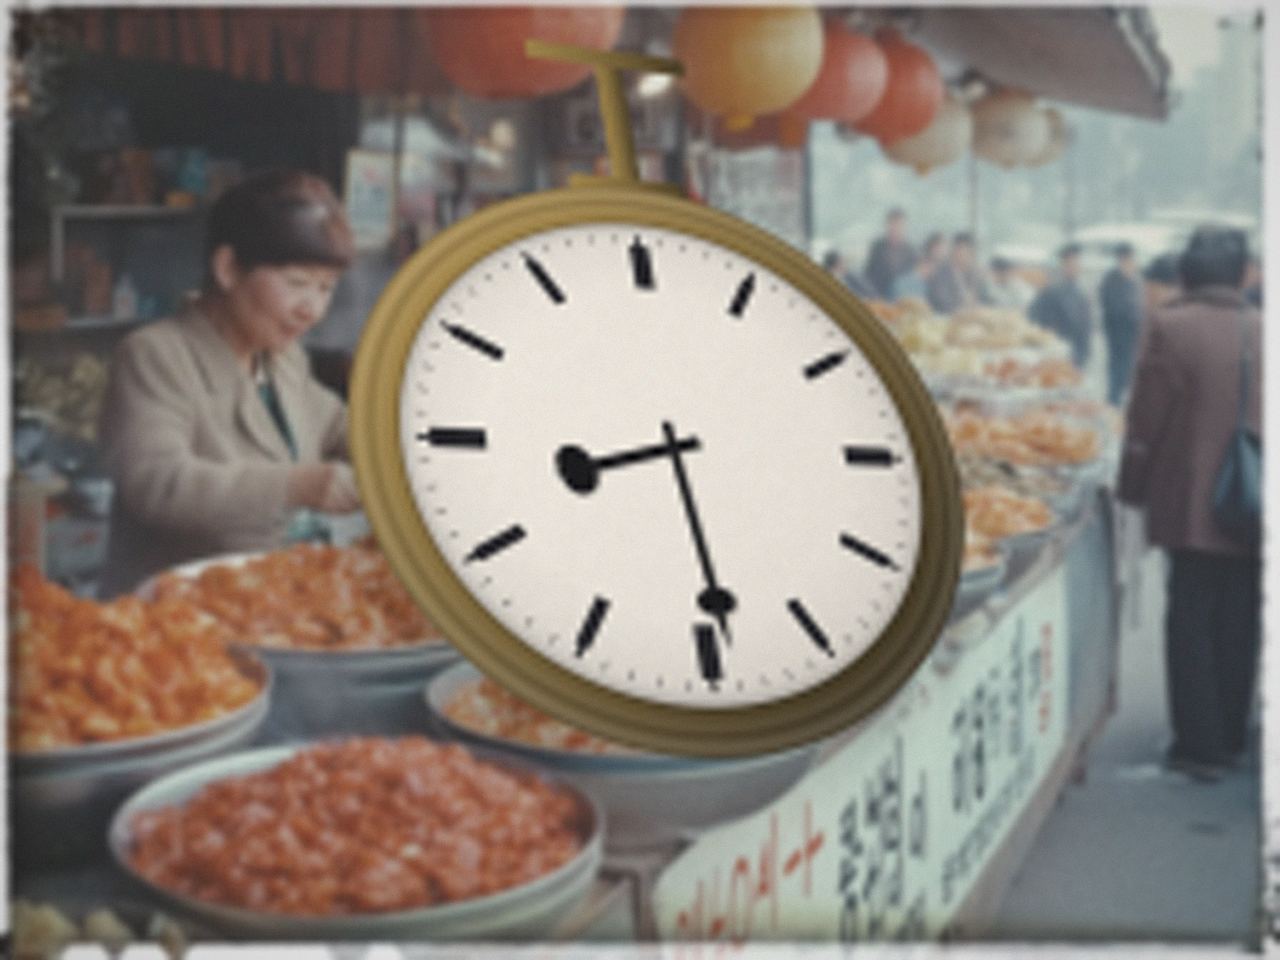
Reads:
{"hour": 8, "minute": 29}
